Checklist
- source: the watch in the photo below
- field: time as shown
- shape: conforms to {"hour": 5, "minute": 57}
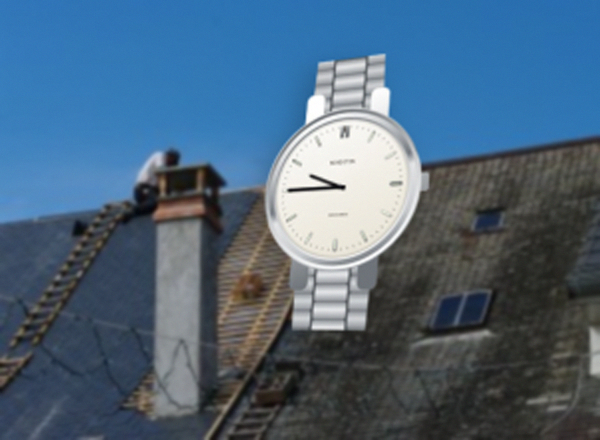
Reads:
{"hour": 9, "minute": 45}
